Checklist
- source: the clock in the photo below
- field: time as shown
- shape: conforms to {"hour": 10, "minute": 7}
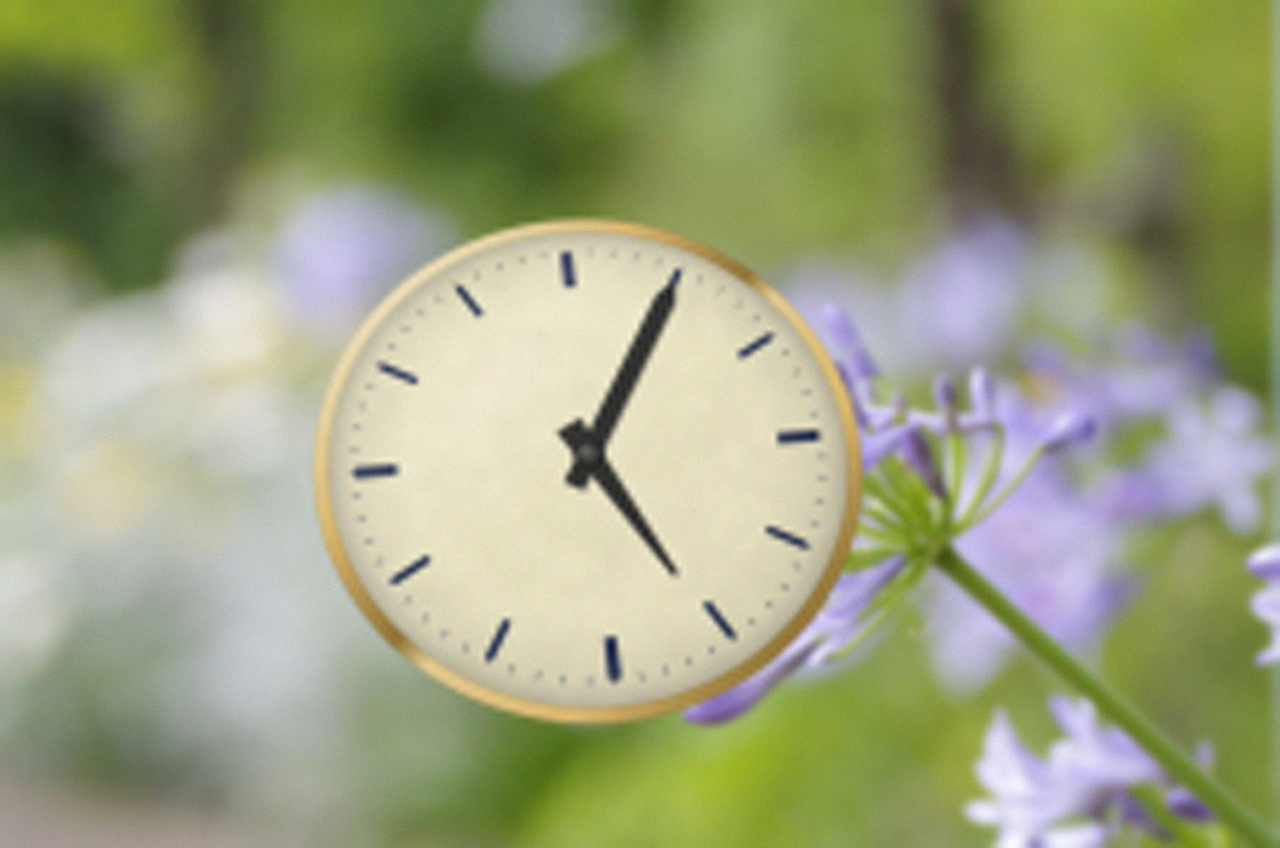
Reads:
{"hour": 5, "minute": 5}
